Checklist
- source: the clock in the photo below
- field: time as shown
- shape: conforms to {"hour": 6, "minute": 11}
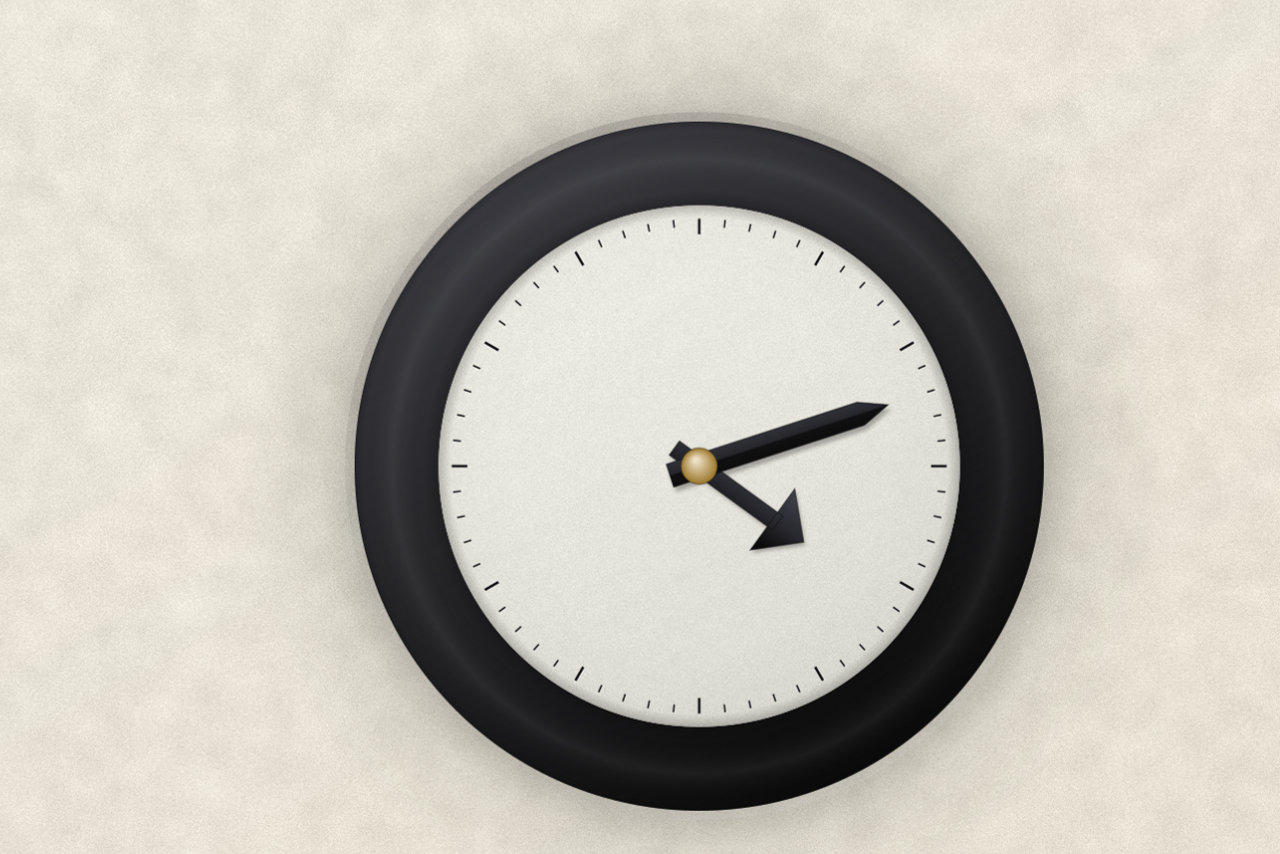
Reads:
{"hour": 4, "minute": 12}
